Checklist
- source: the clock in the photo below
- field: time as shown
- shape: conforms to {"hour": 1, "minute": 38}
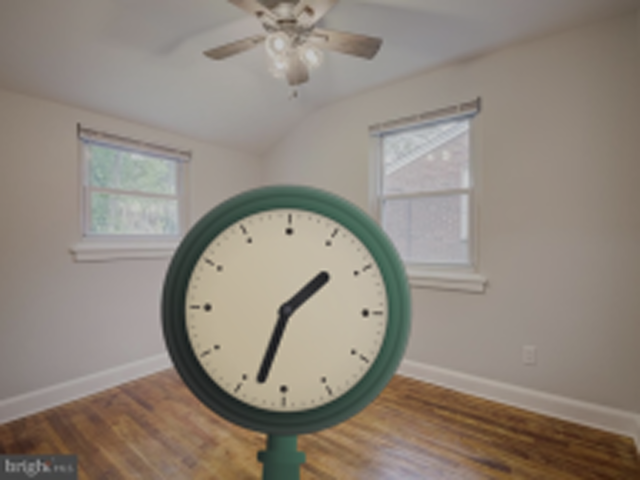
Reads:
{"hour": 1, "minute": 33}
